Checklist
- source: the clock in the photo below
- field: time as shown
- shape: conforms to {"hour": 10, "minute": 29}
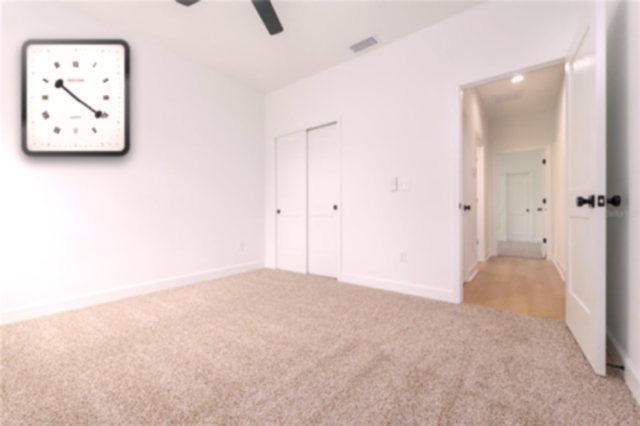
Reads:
{"hour": 10, "minute": 21}
